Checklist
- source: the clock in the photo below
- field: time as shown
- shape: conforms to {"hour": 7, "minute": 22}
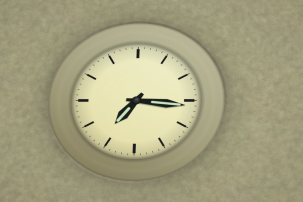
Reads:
{"hour": 7, "minute": 16}
